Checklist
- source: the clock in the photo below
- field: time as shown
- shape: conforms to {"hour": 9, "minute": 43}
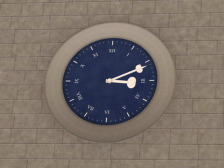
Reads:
{"hour": 3, "minute": 11}
